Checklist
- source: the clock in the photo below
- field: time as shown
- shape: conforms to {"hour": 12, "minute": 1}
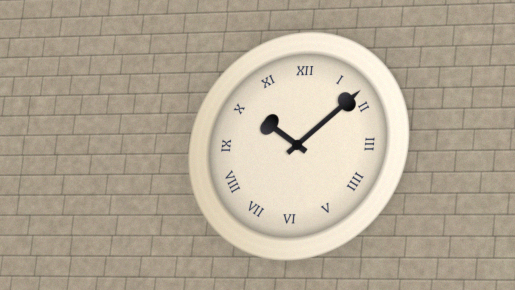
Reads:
{"hour": 10, "minute": 8}
